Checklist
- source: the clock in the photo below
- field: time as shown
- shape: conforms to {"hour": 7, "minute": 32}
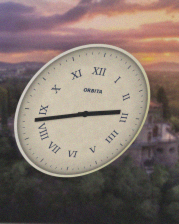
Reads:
{"hour": 2, "minute": 43}
